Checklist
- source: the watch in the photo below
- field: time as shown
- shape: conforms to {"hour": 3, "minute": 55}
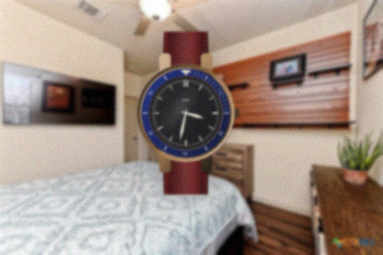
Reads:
{"hour": 3, "minute": 32}
